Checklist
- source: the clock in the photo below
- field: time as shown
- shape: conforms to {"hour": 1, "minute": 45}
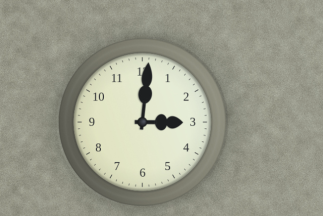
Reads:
{"hour": 3, "minute": 1}
